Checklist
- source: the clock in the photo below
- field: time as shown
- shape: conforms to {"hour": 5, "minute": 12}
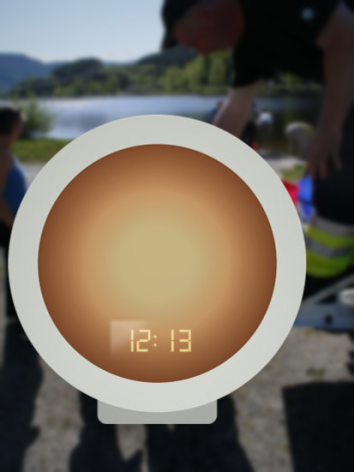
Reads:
{"hour": 12, "minute": 13}
